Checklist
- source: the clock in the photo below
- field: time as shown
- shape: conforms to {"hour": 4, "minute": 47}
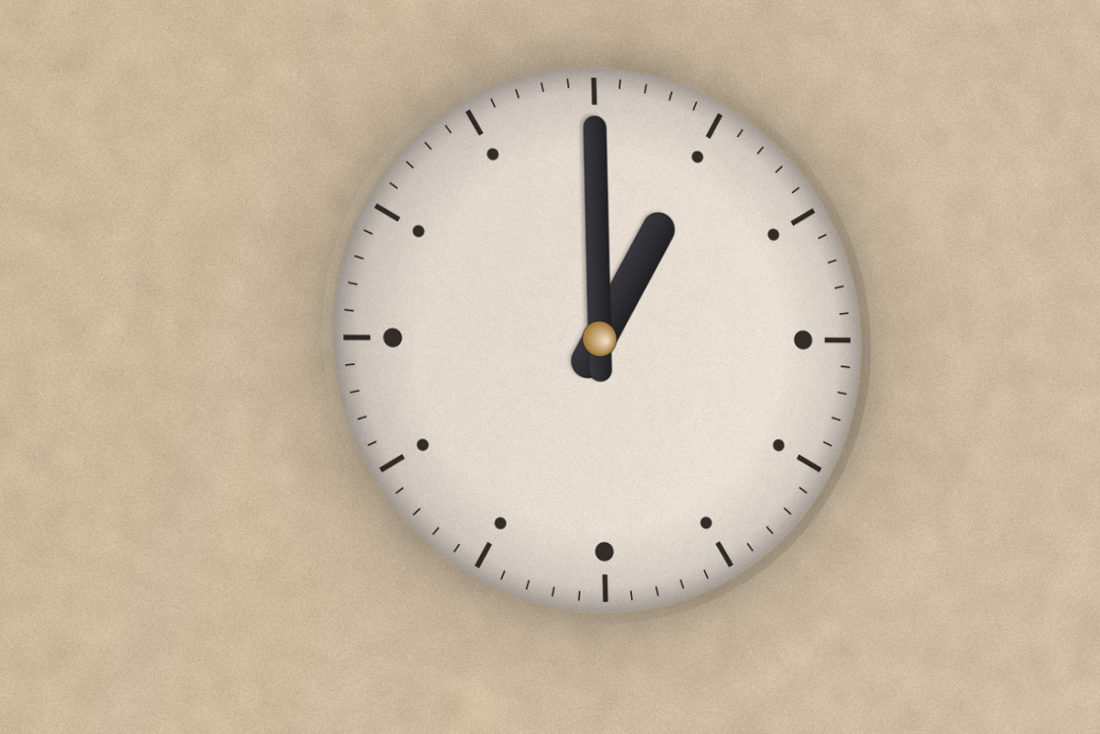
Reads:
{"hour": 1, "minute": 0}
